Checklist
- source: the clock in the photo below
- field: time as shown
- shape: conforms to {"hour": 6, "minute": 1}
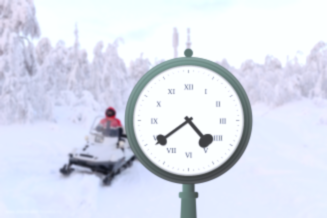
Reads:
{"hour": 4, "minute": 39}
